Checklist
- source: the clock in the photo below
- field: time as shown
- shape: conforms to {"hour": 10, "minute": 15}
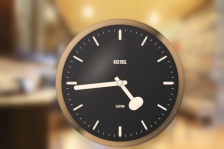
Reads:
{"hour": 4, "minute": 44}
